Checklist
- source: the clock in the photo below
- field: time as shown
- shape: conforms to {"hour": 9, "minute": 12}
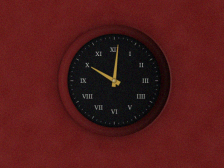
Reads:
{"hour": 10, "minute": 1}
